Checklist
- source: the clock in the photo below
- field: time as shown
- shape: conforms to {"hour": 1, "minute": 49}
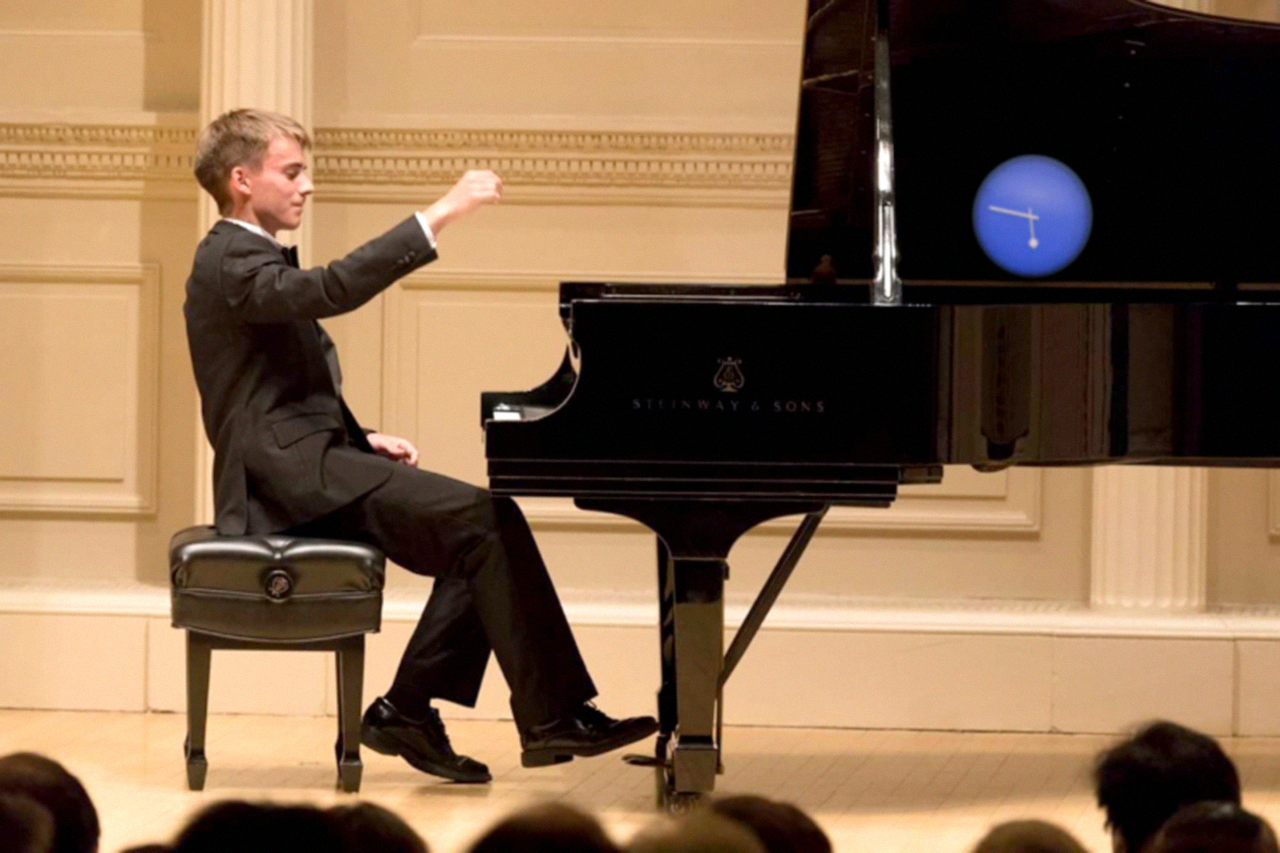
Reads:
{"hour": 5, "minute": 47}
